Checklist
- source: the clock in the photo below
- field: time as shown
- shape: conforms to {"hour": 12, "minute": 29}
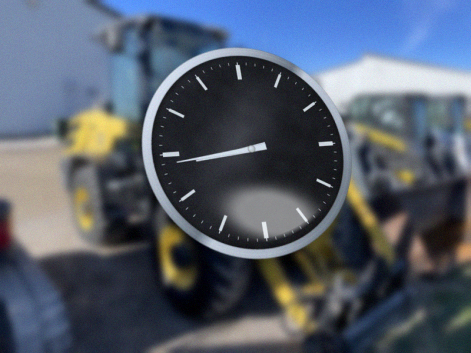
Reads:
{"hour": 8, "minute": 44}
